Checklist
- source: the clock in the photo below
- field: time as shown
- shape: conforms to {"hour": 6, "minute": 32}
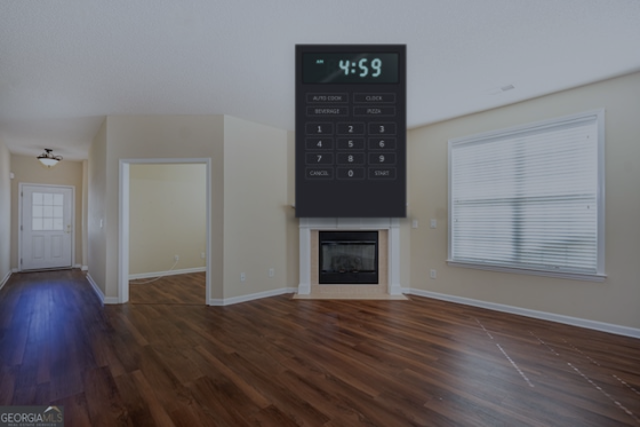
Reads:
{"hour": 4, "minute": 59}
